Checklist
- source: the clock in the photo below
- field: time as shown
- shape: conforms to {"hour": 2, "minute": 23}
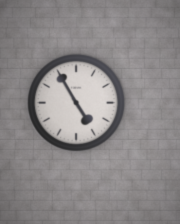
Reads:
{"hour": 4, "minute": 55}
